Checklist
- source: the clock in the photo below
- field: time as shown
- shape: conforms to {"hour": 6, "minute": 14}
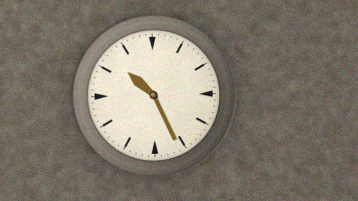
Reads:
{"hour": 10, "minute": 26}
